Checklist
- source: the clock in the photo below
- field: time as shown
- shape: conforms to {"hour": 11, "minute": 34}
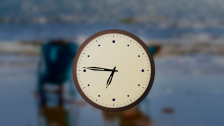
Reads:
{"hour": 6, "minute": 46}
